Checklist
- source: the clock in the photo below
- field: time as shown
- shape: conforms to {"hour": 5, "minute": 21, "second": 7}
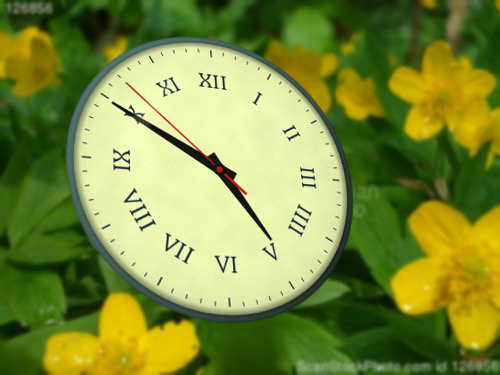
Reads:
{"hour": 4, "minute": 49, "second": 52}
